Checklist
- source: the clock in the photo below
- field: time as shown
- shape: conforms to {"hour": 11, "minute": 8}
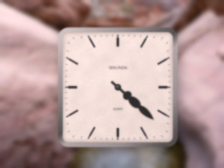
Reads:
{"hour": 4, "minute": 22}
